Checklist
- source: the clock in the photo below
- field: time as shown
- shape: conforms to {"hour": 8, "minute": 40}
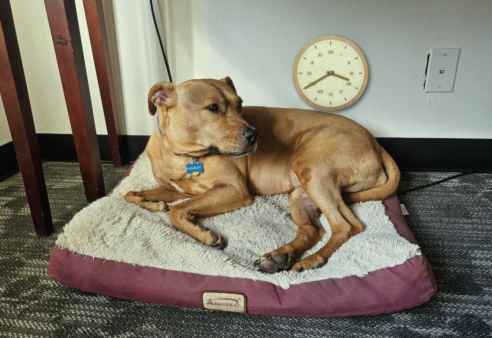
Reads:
{"hour": 3, "minute": 40}
